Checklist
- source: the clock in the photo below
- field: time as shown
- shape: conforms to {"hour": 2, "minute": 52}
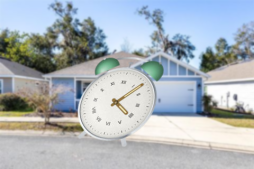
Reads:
{"hour": 4, "minute": 7}
